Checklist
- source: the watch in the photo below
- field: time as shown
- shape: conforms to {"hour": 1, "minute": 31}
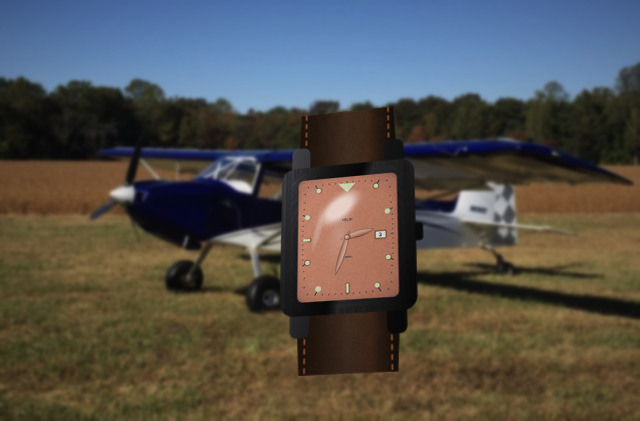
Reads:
{"hour": 2, "minute": 33}
